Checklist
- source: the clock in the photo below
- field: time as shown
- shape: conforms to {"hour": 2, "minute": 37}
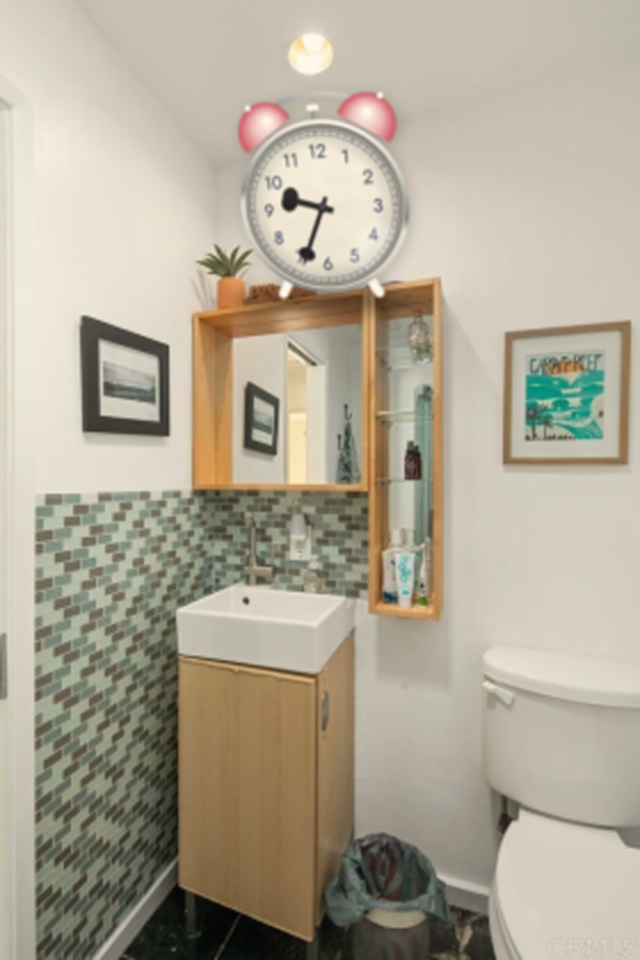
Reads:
{"hour": 9, "minute": 34}
